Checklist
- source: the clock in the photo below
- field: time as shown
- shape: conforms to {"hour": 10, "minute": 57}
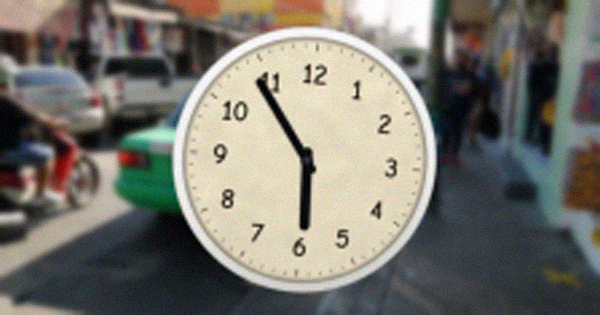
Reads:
{"hour": 5, "minute": 54}
